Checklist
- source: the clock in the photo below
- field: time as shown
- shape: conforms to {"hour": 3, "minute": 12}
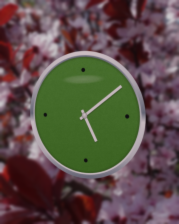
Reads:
{"hour": 5, "minute": 9}
